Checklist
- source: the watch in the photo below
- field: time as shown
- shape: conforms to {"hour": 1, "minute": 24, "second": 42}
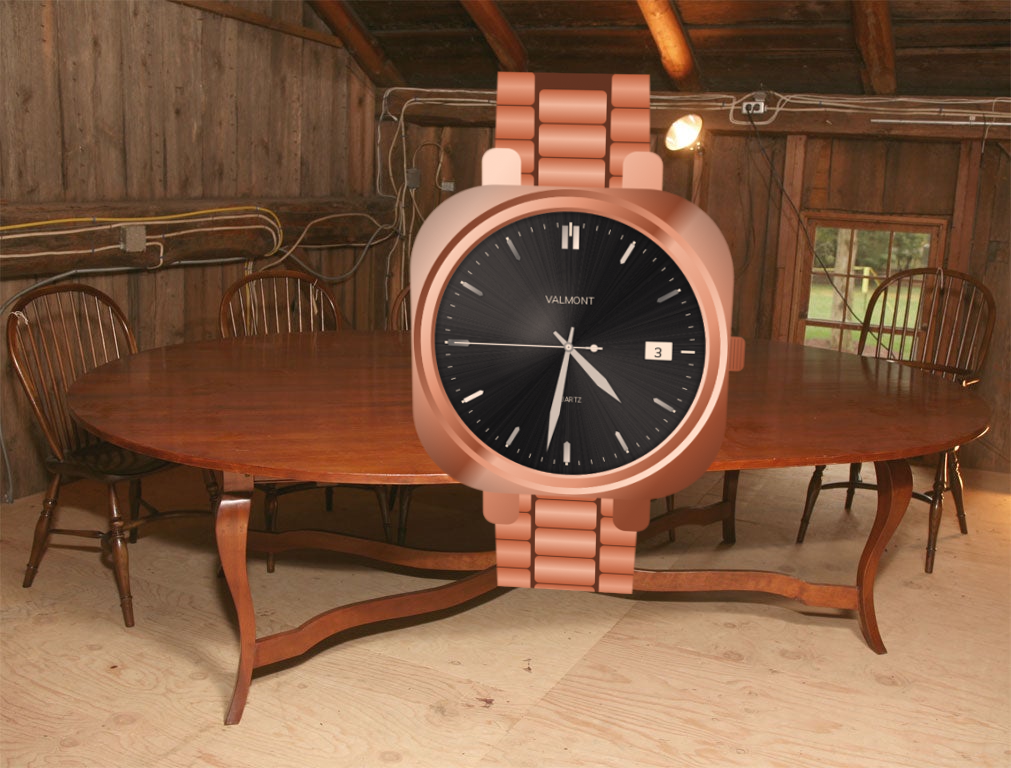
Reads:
{"hour": 4, "minute": 31, "second": 45}
